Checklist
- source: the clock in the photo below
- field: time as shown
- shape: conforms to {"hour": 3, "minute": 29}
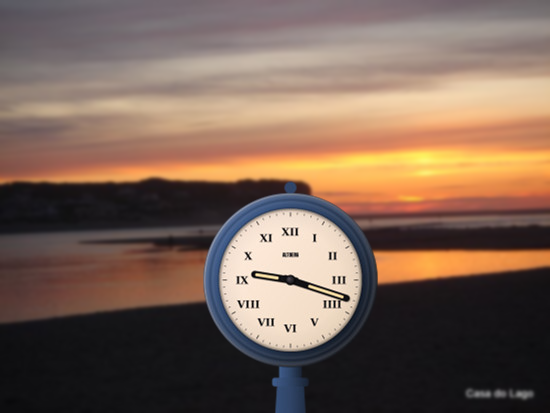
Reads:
{"hour": 9, "minute": 18}
